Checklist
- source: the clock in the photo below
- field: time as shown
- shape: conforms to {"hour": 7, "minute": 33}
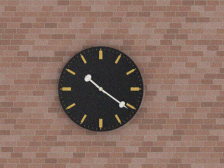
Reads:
{"hour": 10, "minute": 21}
